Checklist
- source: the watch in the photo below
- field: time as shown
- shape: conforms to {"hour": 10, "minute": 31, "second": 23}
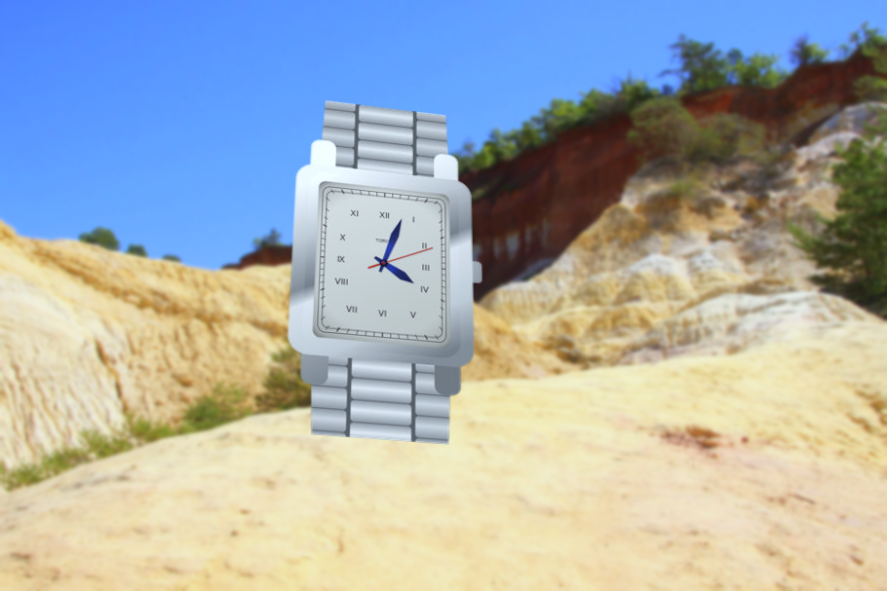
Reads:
{"hour": 4, "minute": 3, "second": 11}
